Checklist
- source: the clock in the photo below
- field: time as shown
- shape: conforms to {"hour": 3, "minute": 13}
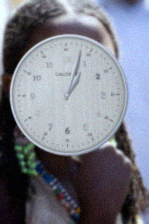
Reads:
{"hour": 1, "minute": 3}
